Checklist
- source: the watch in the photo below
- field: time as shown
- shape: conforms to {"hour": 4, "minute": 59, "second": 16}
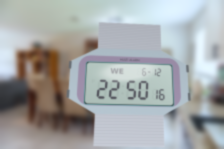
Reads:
{"hour": 22, "minute": 50, "second": 16}
